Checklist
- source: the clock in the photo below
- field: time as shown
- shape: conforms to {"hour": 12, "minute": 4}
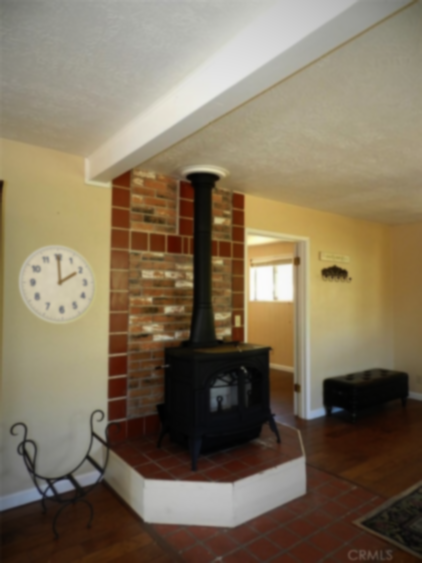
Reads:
{"hour": 2, "minute": 0}
